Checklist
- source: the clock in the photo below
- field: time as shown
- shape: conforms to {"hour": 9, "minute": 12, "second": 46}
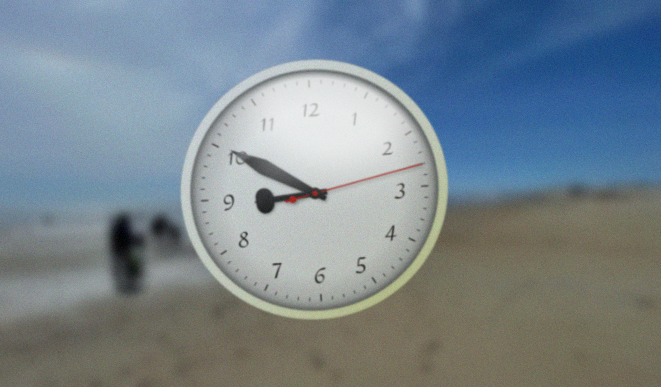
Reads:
{"hour": 8, "minute": 50, "second": 13}
